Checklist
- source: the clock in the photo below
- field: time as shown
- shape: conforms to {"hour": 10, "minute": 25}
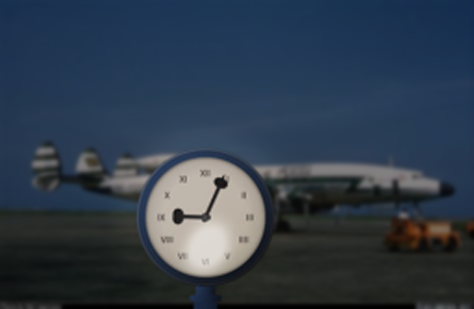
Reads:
{"hour": 9, "minute": 4}
